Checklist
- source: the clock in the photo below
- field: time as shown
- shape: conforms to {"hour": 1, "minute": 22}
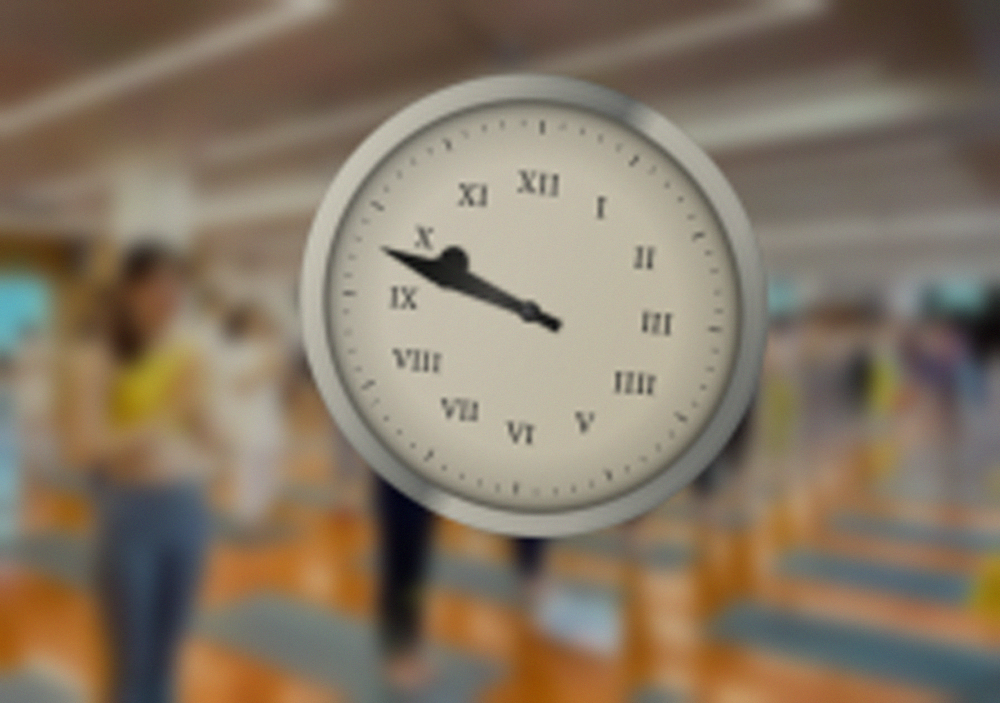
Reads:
{"hour": 9, "minute": 48}
